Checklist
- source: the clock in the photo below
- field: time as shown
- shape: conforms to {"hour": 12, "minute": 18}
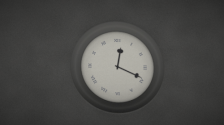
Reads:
{"hour": 12, "minute": 19}
